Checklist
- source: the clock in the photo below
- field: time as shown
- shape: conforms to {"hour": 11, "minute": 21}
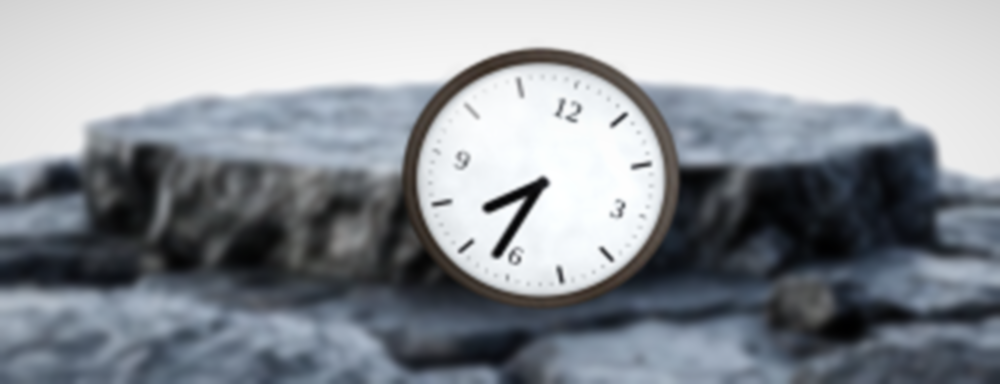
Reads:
{"hour": 7, "minute": 32}
